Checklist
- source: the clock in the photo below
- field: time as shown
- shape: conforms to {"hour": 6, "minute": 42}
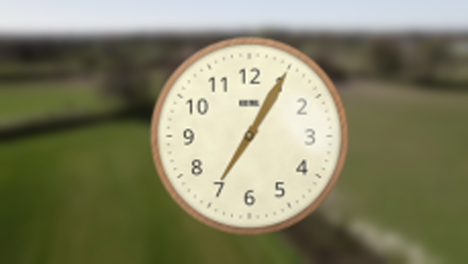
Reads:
{"hour": 7, "minute": 5}
